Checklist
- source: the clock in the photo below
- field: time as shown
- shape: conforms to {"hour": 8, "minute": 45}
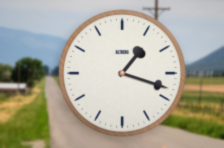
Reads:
{"hour": 1, "minute": 18}
